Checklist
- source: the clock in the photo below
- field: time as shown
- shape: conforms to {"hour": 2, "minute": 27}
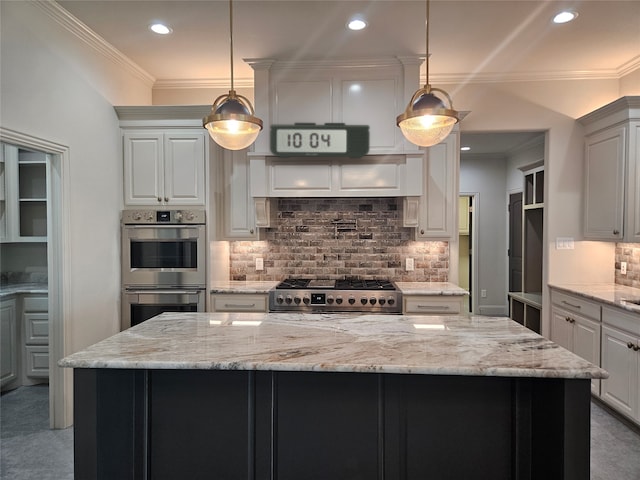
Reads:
{"hour": 10, "minute": 4}
